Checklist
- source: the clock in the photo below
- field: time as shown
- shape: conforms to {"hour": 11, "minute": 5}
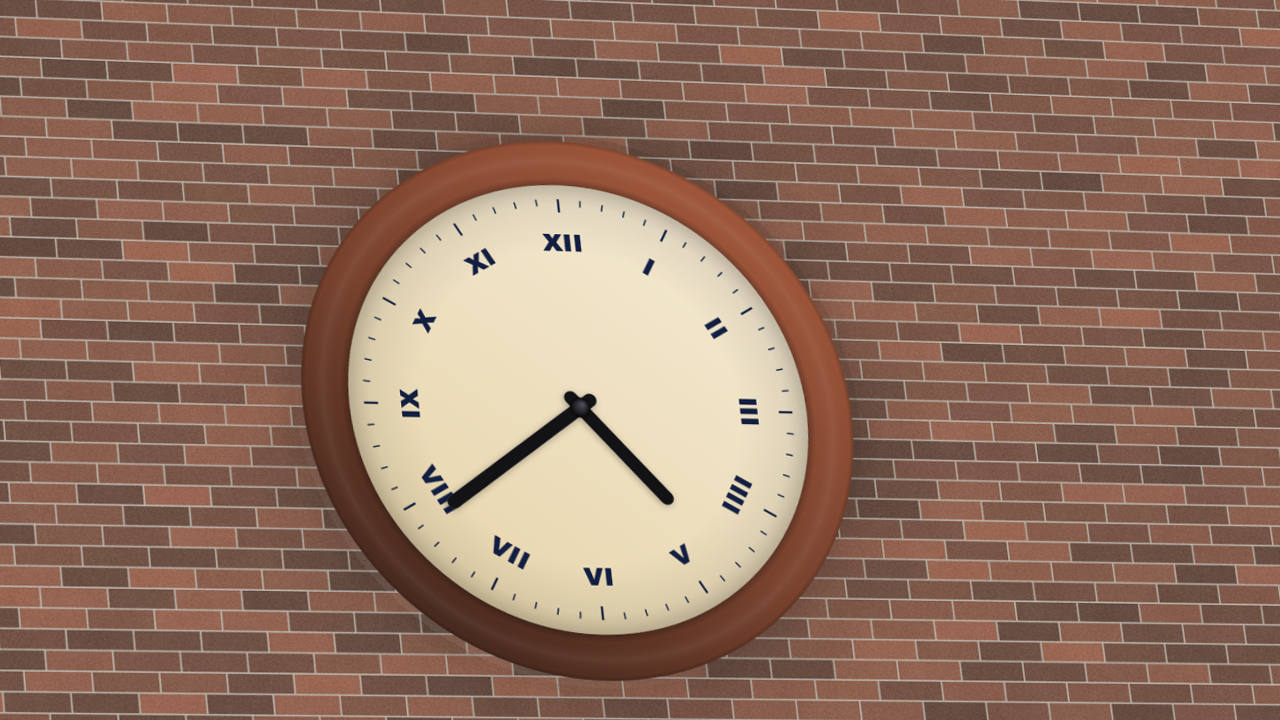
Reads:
{"hour": 4, "minute": 39}
